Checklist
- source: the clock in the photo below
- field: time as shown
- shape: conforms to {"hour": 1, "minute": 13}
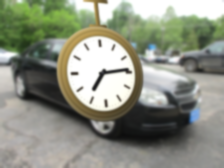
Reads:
{"hour": 7, "minute": 14}
